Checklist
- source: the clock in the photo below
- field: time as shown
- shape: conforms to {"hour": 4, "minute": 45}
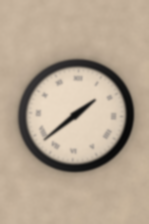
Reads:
{"hour": 1, "minute": 38}
